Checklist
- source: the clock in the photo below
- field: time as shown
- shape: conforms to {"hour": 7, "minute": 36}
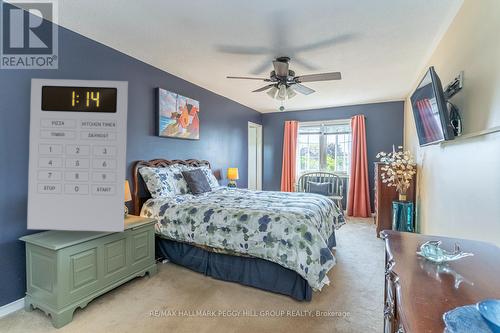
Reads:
{"hour": 1, "minute": 14}
